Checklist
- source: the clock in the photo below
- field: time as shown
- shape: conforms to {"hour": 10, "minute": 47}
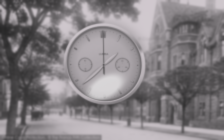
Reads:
{"hour": 1, "minute": 38}
